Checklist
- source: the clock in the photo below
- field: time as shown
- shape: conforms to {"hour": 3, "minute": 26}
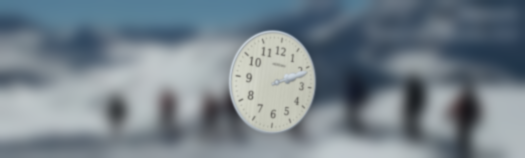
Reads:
{"hour": 2, "minute": 11}
